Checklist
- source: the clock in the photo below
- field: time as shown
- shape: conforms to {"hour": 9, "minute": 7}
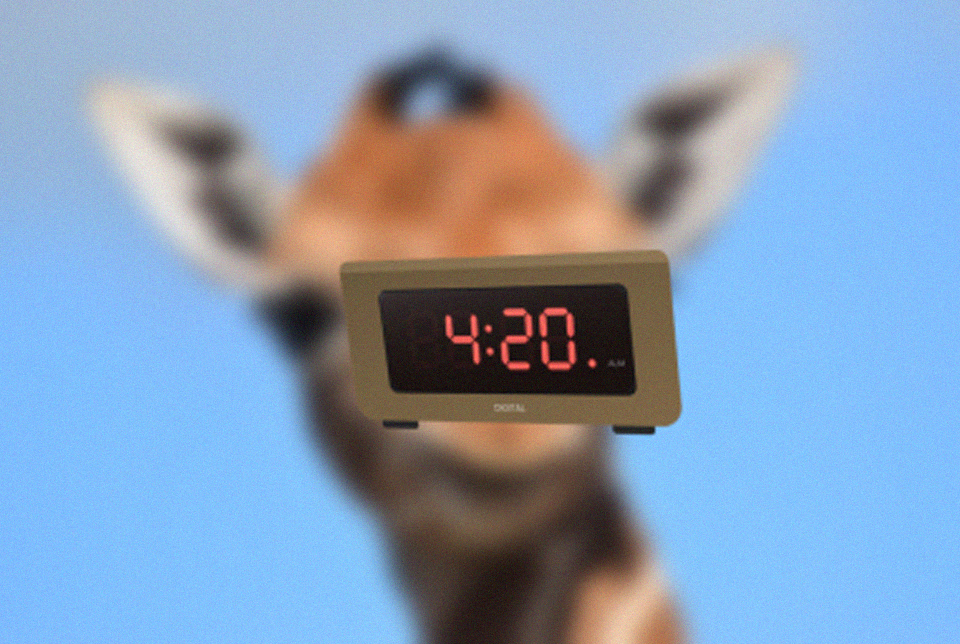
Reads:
{"hour": 4, "minute": 20}
